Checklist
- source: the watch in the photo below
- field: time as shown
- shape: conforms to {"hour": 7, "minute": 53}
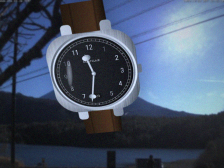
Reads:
{"hour": 11, "minute": 32}
